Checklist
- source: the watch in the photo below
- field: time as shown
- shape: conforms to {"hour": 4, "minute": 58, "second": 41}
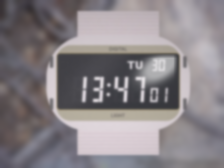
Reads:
{"hour": 13, "minute": 47, "second": 1}
